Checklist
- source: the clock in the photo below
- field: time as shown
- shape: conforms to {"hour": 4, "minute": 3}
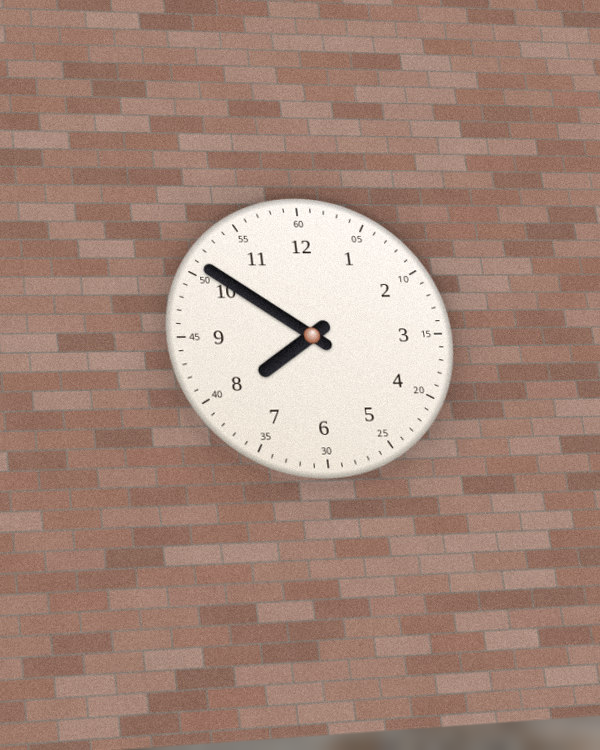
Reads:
{"hour": 7, "minute": 51}
